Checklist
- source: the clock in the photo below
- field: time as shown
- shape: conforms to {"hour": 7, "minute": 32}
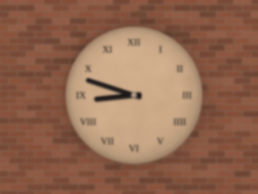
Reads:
{"hour": 8, "minute": 48}
